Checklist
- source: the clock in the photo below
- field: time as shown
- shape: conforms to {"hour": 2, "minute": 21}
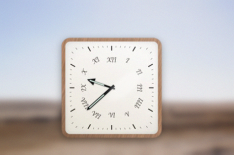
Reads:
{"hour": 9, "minute": 38}
